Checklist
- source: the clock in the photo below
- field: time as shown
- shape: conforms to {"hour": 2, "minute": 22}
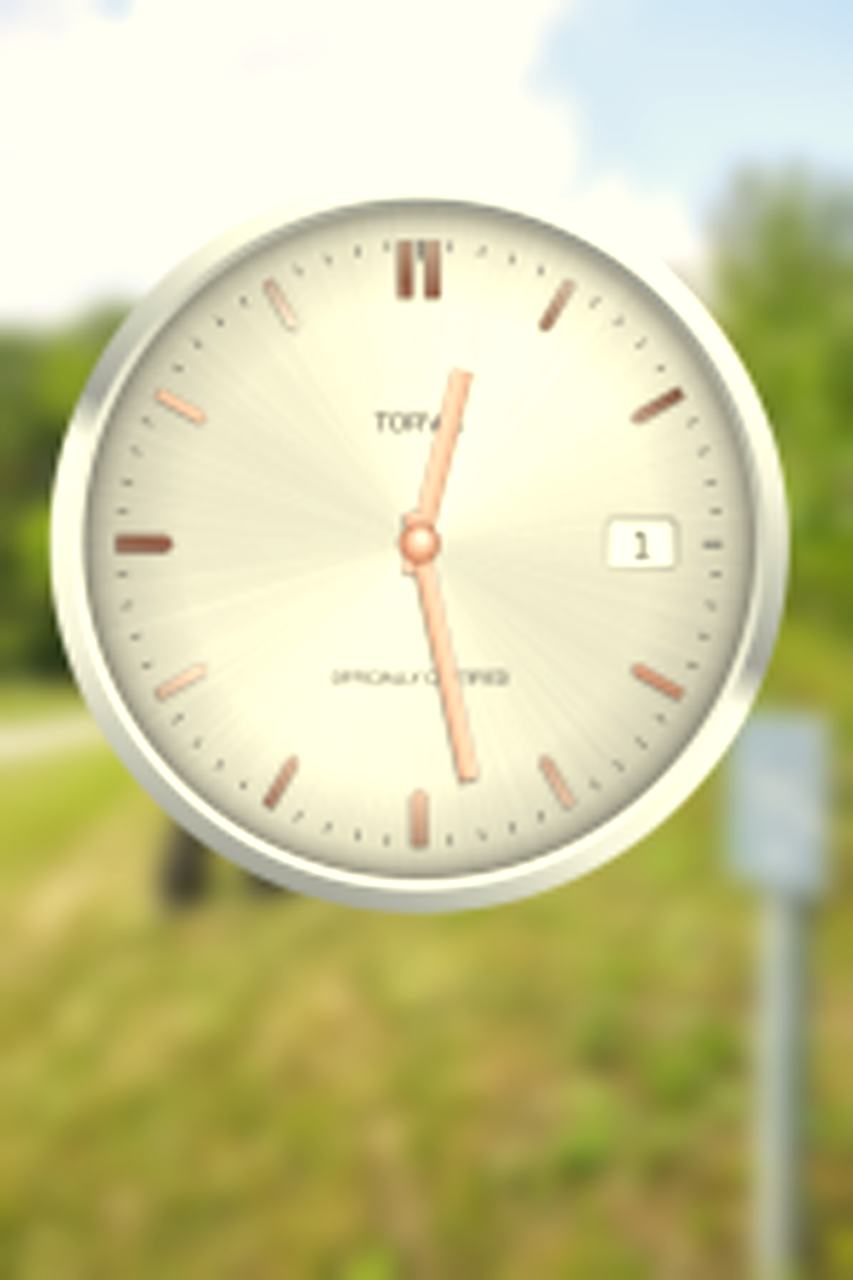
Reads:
{"hour": 12, "minute": 28}
